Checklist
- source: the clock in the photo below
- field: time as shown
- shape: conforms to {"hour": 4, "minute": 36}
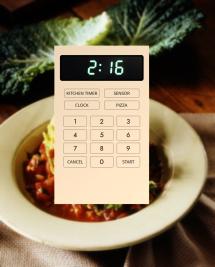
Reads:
{"hour": 2, "minute": 16}
